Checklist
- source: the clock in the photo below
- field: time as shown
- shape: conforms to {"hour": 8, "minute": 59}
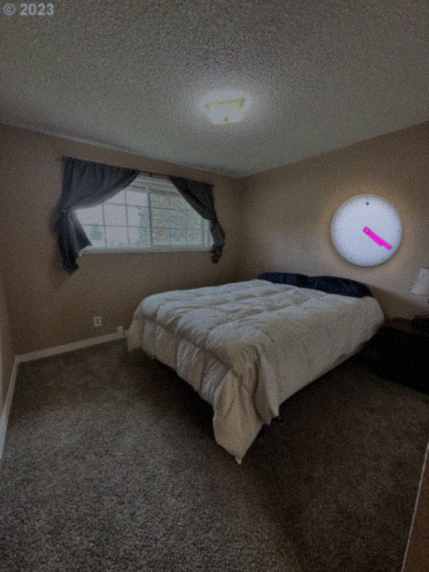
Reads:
{"hour": 4, "minute": 21}
